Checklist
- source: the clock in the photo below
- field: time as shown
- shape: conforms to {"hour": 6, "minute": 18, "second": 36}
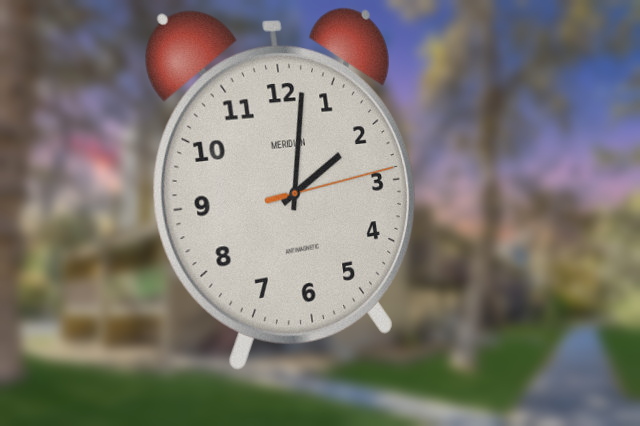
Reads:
{"hour": 2, "minute": 2, "second": 14}
